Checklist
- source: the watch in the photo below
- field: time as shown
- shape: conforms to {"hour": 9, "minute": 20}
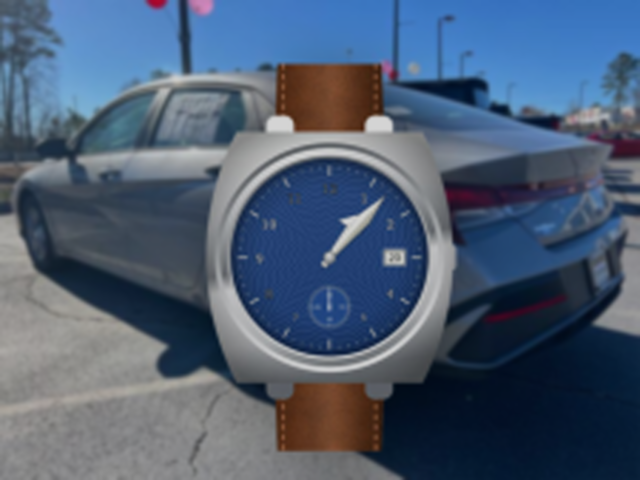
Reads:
{"hour": 1, "minute": 7}
